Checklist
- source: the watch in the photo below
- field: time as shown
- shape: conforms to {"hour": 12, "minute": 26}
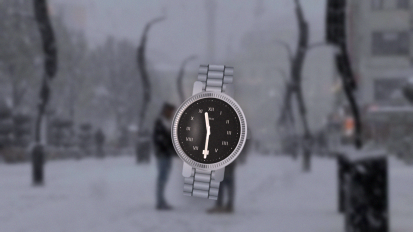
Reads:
{"hour": 11, "minute": 30}
